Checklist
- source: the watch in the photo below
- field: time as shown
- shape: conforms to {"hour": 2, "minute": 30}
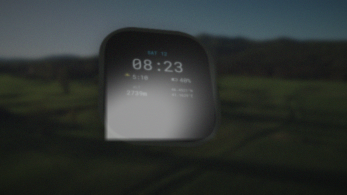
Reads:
{"hour": 8, "minute": 23}
